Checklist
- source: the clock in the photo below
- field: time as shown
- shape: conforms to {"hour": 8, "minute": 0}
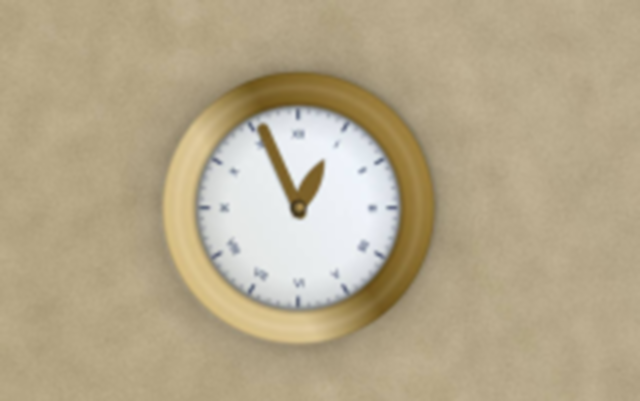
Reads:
{"hour": 12, "minute": 56}
